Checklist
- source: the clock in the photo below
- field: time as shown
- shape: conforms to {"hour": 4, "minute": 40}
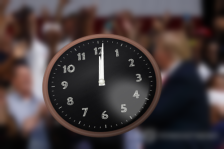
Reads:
{"hour": 12, "minute": 1}
